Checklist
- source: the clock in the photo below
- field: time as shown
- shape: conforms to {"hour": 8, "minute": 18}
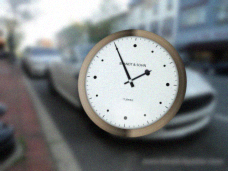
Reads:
{"hour": 1, "minute": 55}
